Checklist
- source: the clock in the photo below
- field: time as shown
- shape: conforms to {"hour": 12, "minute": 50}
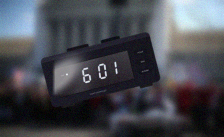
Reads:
{"hour": 6, "minute": 1}
